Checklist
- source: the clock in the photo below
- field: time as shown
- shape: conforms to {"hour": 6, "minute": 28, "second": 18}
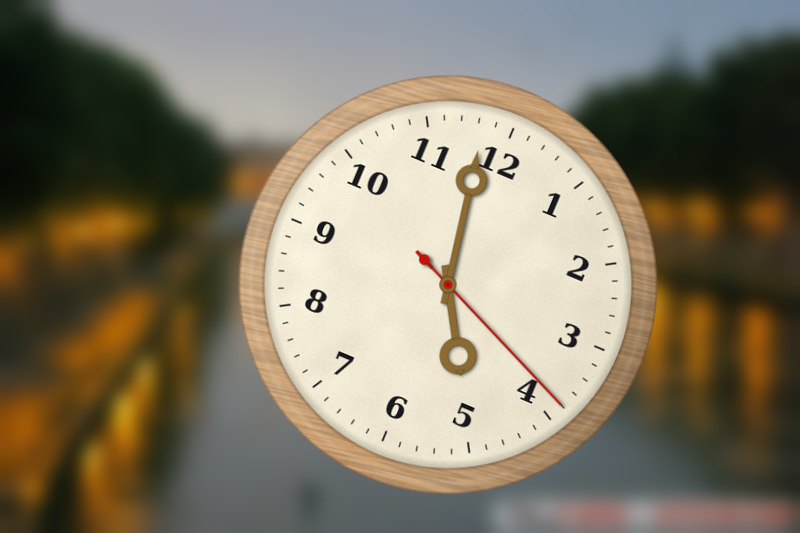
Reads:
{"hour": 4, "minute": 58, "second": 19}
